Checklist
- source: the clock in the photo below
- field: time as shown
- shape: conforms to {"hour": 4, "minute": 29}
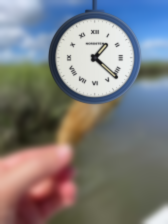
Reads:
{"hour": 1, "minute": 22}
